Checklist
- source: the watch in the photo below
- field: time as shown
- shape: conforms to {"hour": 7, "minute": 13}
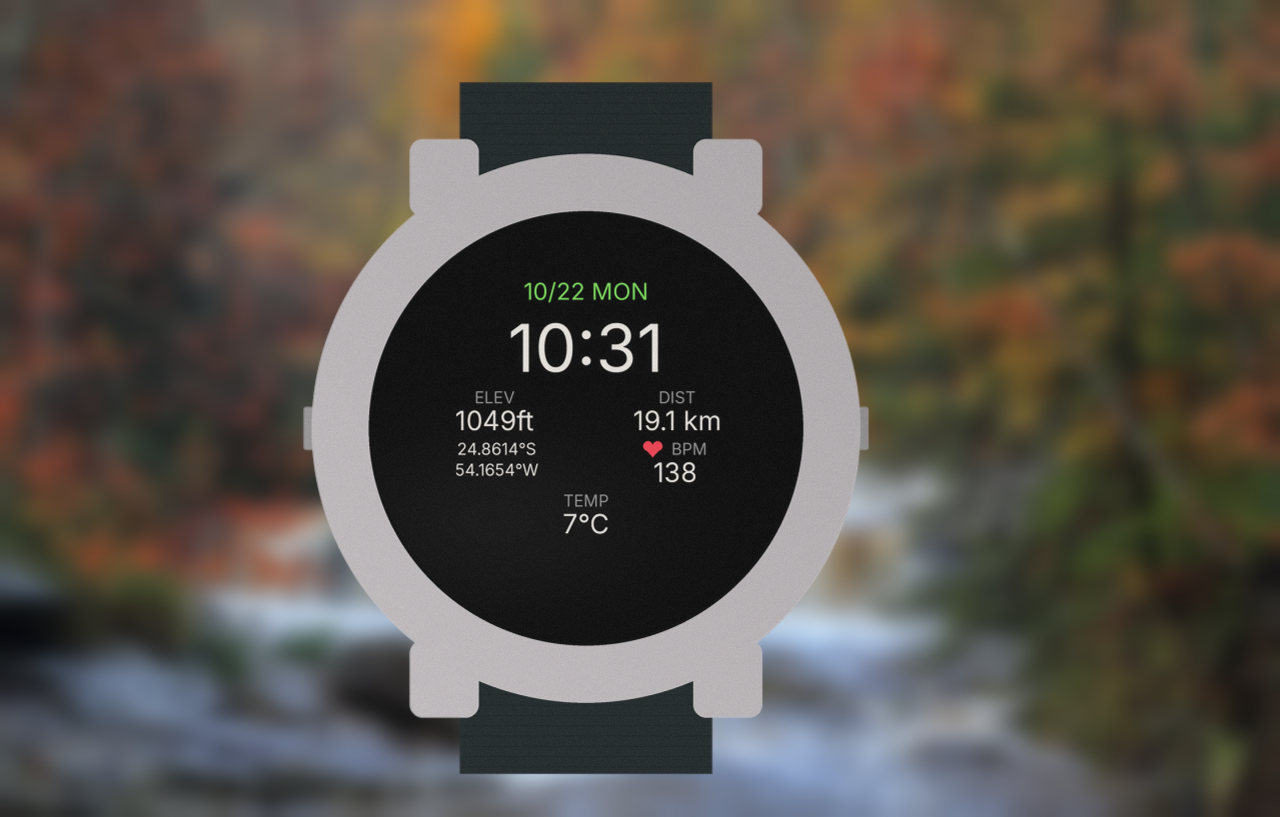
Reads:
{"hour": 10, "minute": 31}
